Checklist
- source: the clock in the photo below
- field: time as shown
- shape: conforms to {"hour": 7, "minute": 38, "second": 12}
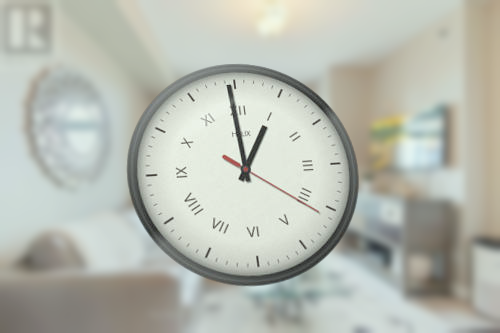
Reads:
{"hour": 12, "minute": 59, "second": 21}
